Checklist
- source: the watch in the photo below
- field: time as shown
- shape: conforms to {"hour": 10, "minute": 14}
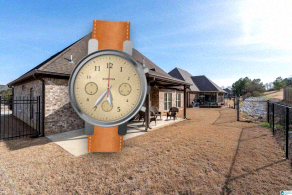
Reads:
{"hour": 5, "minute": 36}
